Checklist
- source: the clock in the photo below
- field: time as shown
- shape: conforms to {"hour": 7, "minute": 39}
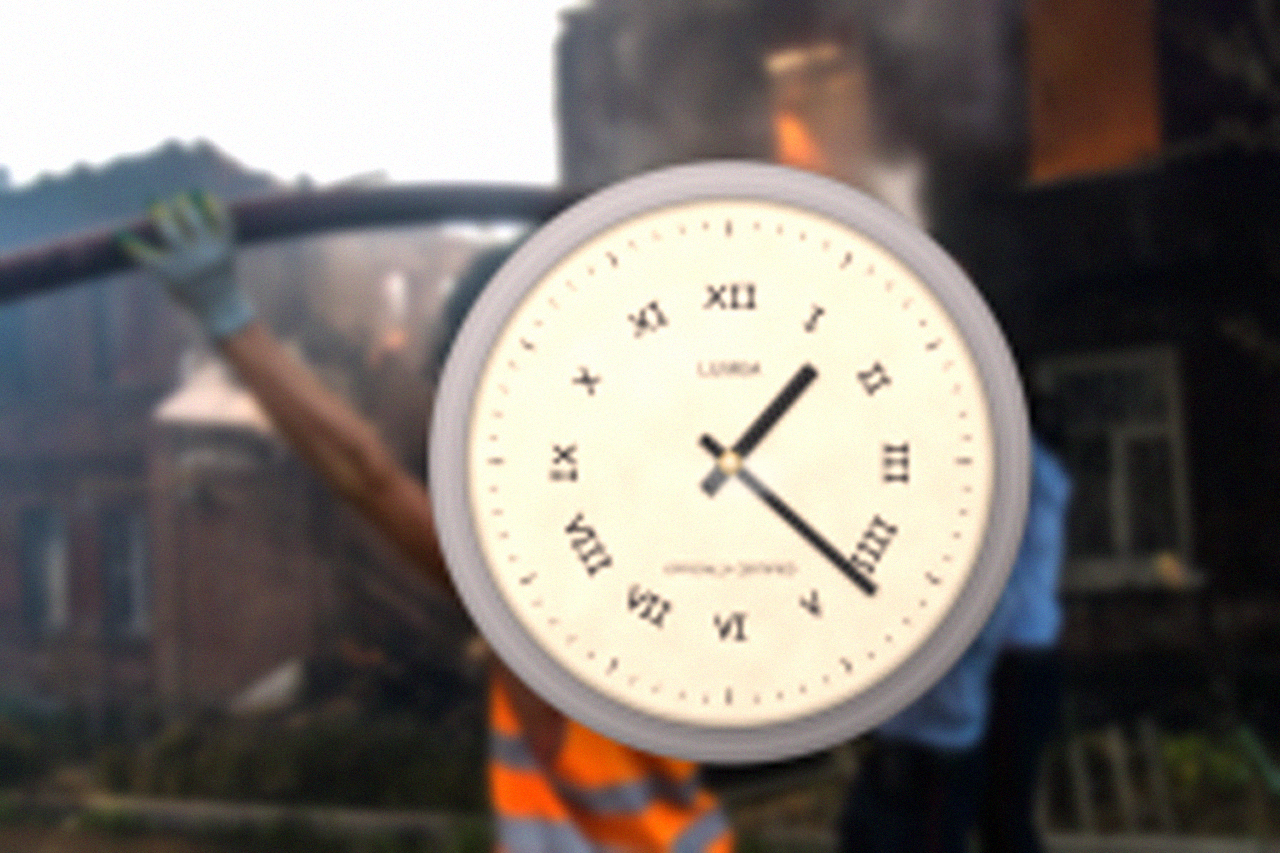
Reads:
{"hour": 1, "minute": 22}
